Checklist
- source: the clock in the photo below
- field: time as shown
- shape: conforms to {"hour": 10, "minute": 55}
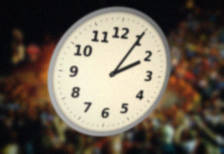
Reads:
{"hour": 2, "minute": 5}
